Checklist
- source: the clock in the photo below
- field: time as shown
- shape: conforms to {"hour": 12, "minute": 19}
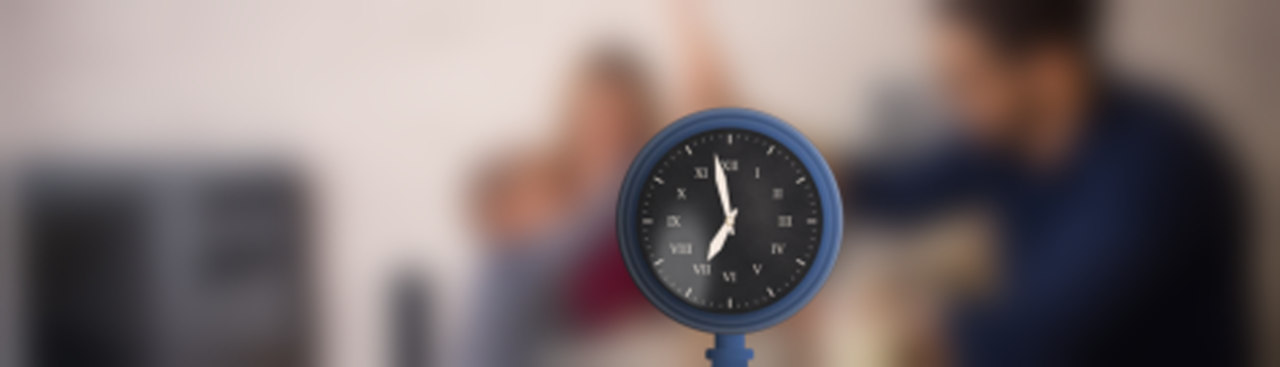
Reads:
{"hour": 6, "minute": 58}
